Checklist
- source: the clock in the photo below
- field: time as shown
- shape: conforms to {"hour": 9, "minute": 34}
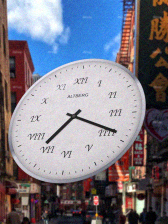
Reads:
{"hour": 7, "minute": 19}
